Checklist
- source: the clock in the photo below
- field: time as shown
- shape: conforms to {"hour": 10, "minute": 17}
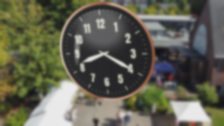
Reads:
{"hour": 8, "minute": 20}
